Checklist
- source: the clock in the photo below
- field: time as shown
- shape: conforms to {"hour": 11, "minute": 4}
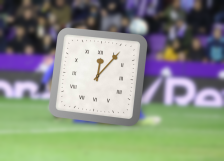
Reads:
{"hour": 12, "minute": 6}
